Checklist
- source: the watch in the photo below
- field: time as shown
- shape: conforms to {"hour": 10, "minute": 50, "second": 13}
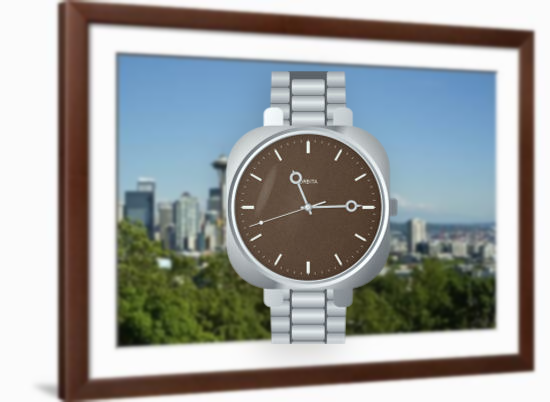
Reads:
{"hour": 11, "minute": 14, "second": 42}
